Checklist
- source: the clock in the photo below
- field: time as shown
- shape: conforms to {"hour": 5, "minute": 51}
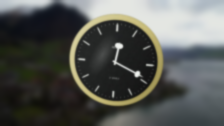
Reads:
{"hour": 12, "minute": 19}
